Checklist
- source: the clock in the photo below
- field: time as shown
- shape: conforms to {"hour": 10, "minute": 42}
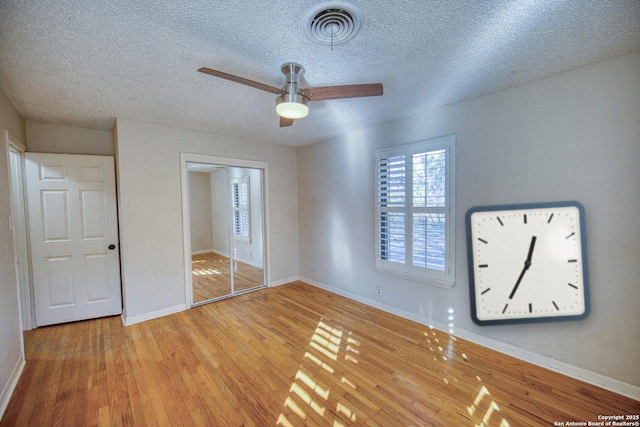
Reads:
{"hour": 12, "minute": 35}
